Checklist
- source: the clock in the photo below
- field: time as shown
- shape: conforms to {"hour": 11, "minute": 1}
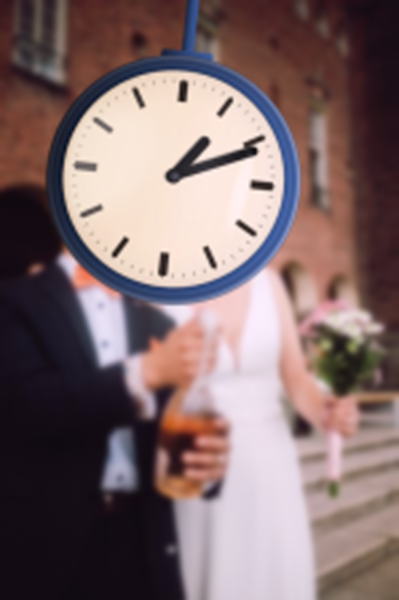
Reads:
{"hour": 1, "minute": 11}
